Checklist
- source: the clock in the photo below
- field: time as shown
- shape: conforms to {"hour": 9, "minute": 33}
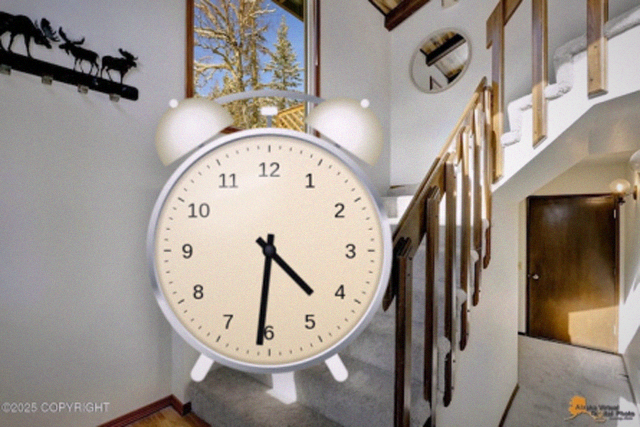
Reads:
{"hour": 4, "minute": 31}
